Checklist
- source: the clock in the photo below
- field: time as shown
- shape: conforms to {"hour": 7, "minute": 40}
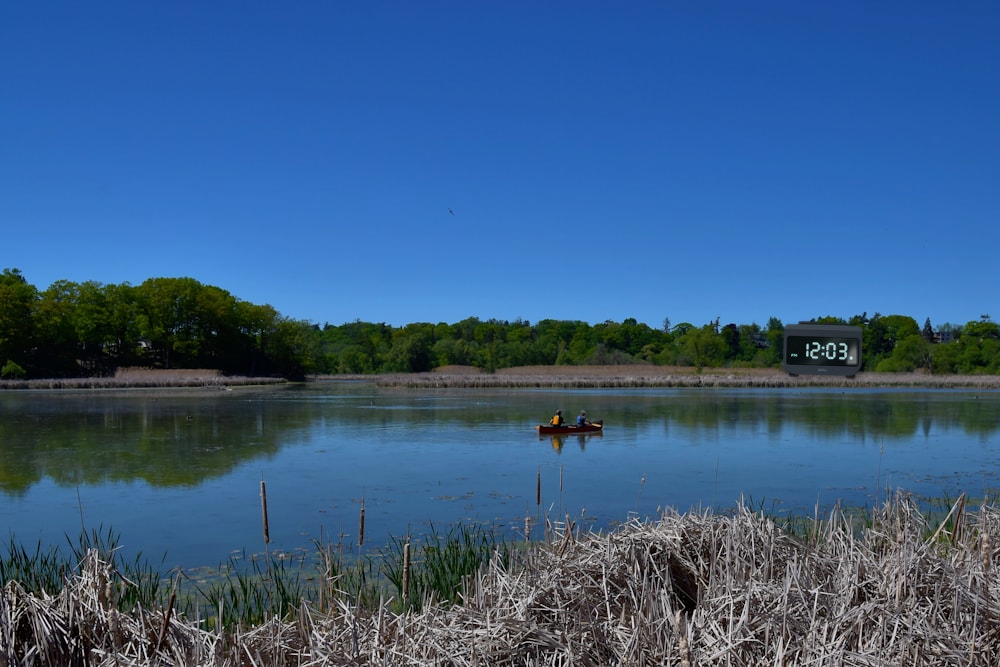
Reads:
{"hour": 12, "minute": 3}
